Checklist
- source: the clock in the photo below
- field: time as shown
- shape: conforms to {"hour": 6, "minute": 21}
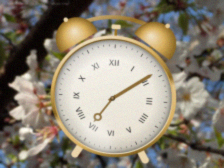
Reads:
{"hour": 7, "minute": 9}
